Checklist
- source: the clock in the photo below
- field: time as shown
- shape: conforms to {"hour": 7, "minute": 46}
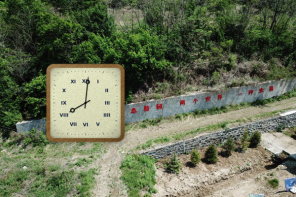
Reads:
{"hour": 8, "minute": 1}
